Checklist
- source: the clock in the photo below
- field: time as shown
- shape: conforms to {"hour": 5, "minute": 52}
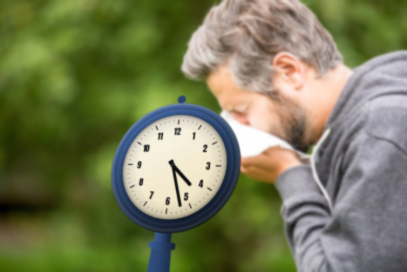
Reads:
{"hour": 4, "minute": 27}
